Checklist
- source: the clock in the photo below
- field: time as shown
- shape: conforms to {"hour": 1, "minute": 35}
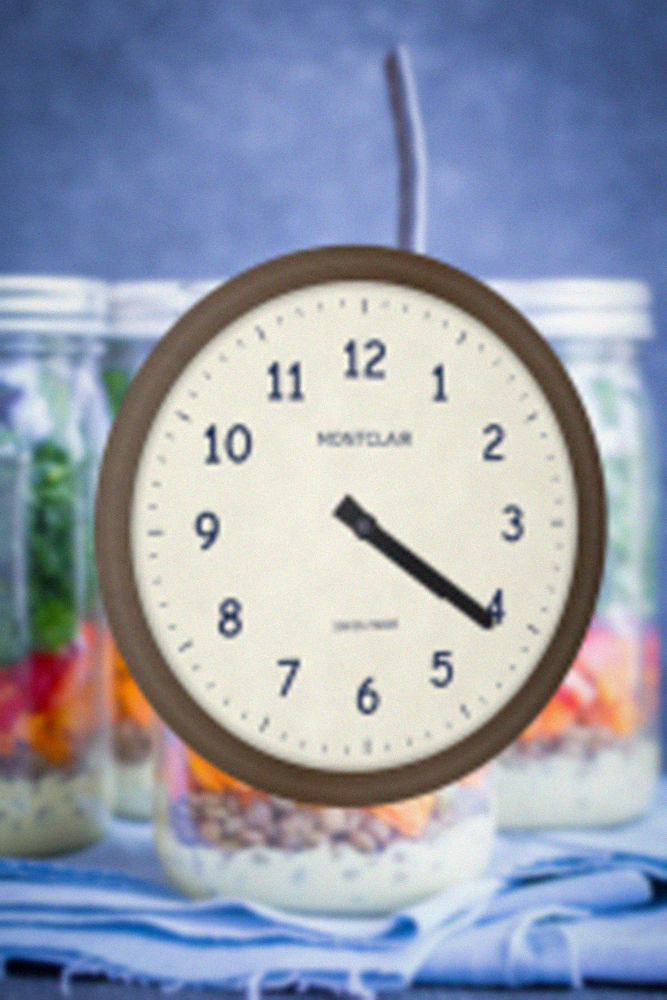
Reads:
{"hour": 4, "minute": 21}
